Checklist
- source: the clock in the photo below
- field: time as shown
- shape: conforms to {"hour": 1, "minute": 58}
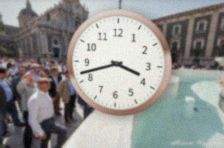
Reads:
{"hour": 3, "minute": 42}
